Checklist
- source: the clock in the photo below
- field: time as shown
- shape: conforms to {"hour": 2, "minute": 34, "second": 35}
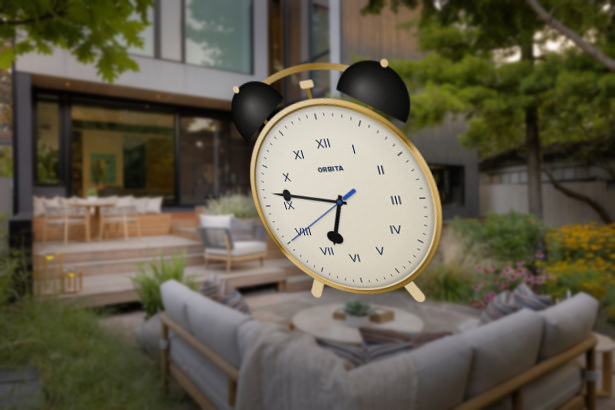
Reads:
{"hour": 6, "minute": 46, "second": 40}
